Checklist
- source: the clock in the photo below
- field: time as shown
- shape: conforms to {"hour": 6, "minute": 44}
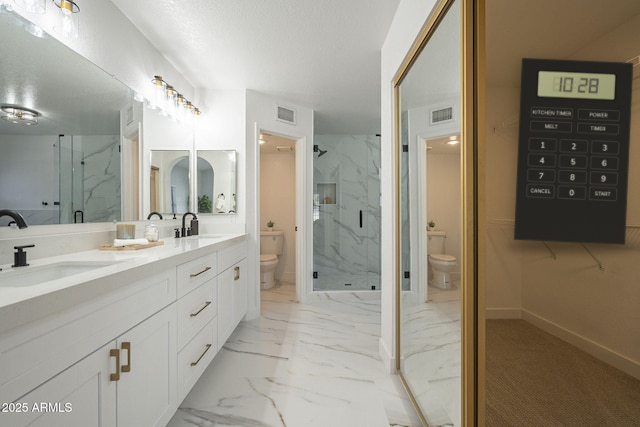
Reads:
{"hour": 10, "minute": 28}
